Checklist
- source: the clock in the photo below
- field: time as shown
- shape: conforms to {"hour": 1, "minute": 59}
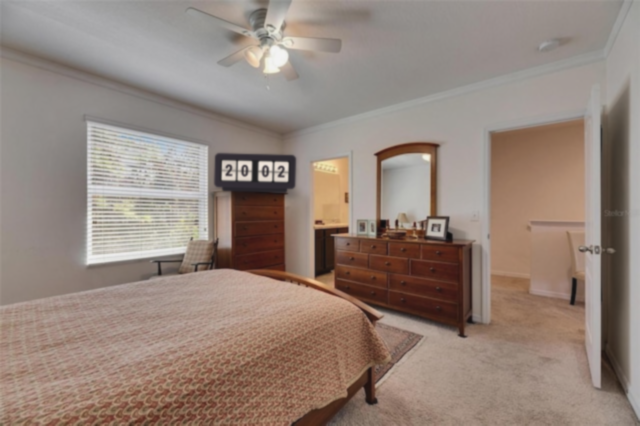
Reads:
{"hour": 20, "minute": 2}
